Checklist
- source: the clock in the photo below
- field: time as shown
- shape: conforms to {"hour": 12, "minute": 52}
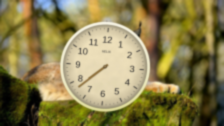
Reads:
{"hour": 7, "minute": 38}
